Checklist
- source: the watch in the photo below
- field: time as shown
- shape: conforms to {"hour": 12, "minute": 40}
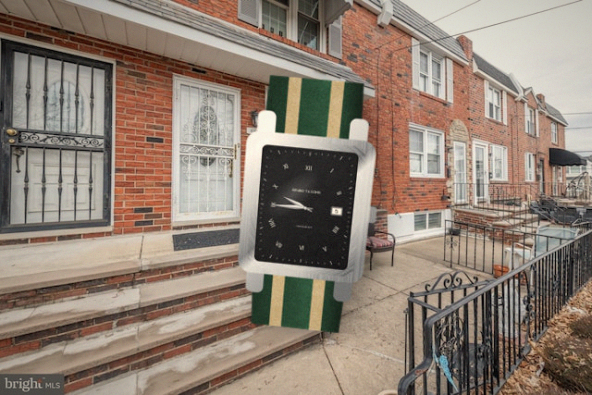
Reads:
{"hour": 9, "minute": 45}
